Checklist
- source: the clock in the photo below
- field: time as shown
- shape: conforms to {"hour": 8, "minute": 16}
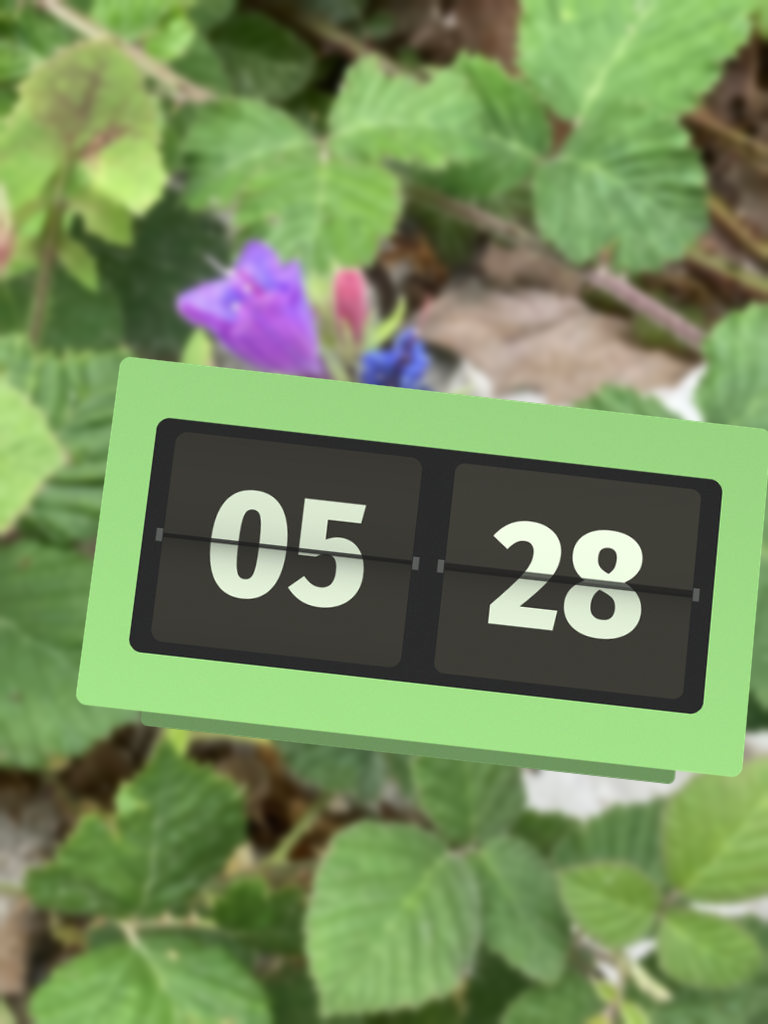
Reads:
{"hour": 5, "minute": 28}
